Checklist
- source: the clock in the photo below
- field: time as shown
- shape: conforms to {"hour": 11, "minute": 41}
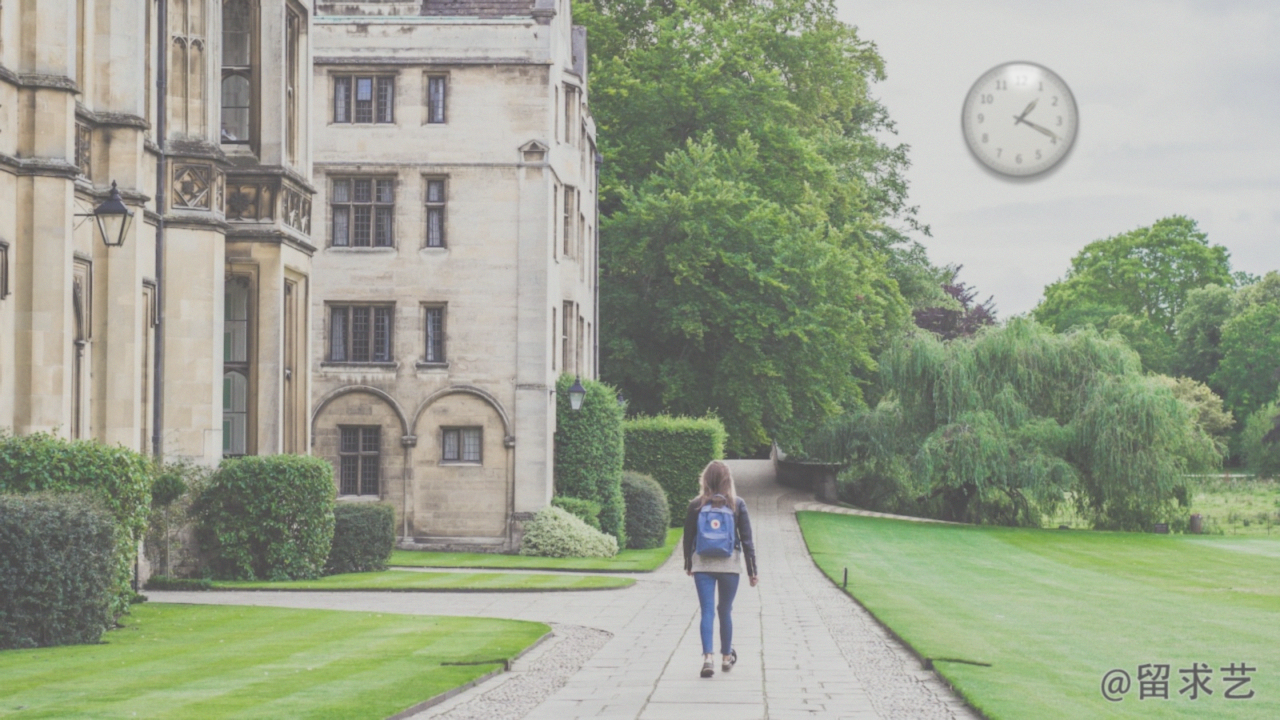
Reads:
{"hour": 1, "minute": 19}
